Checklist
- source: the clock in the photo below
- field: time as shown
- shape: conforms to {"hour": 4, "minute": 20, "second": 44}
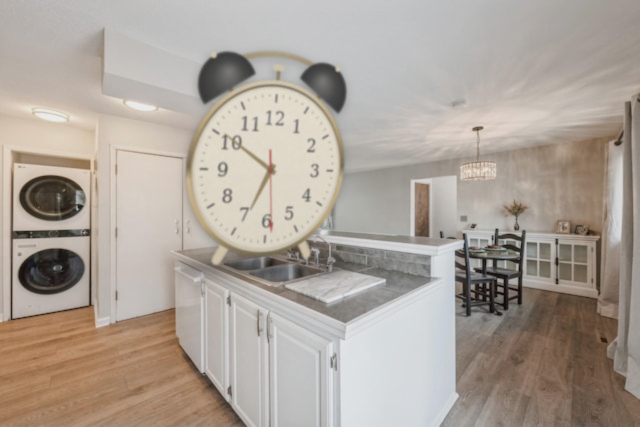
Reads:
{"hour": 6, "minute": 50, "second": 29}
